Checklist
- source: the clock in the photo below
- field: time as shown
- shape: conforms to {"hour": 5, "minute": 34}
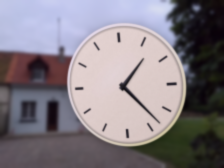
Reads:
{"hour": 1, "minute": 23}
